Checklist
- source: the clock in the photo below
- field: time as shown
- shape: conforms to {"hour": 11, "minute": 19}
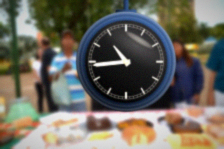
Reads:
{"hour": 10, "minute": 44}
